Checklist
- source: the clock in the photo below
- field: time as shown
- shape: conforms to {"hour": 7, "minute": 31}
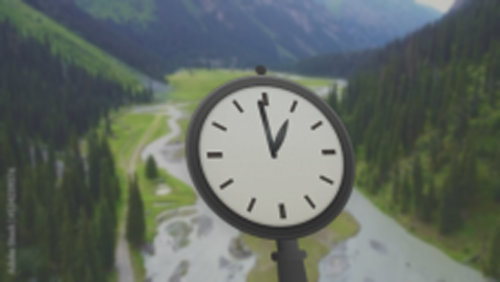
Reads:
{"hour": 12, "minute": 59}
